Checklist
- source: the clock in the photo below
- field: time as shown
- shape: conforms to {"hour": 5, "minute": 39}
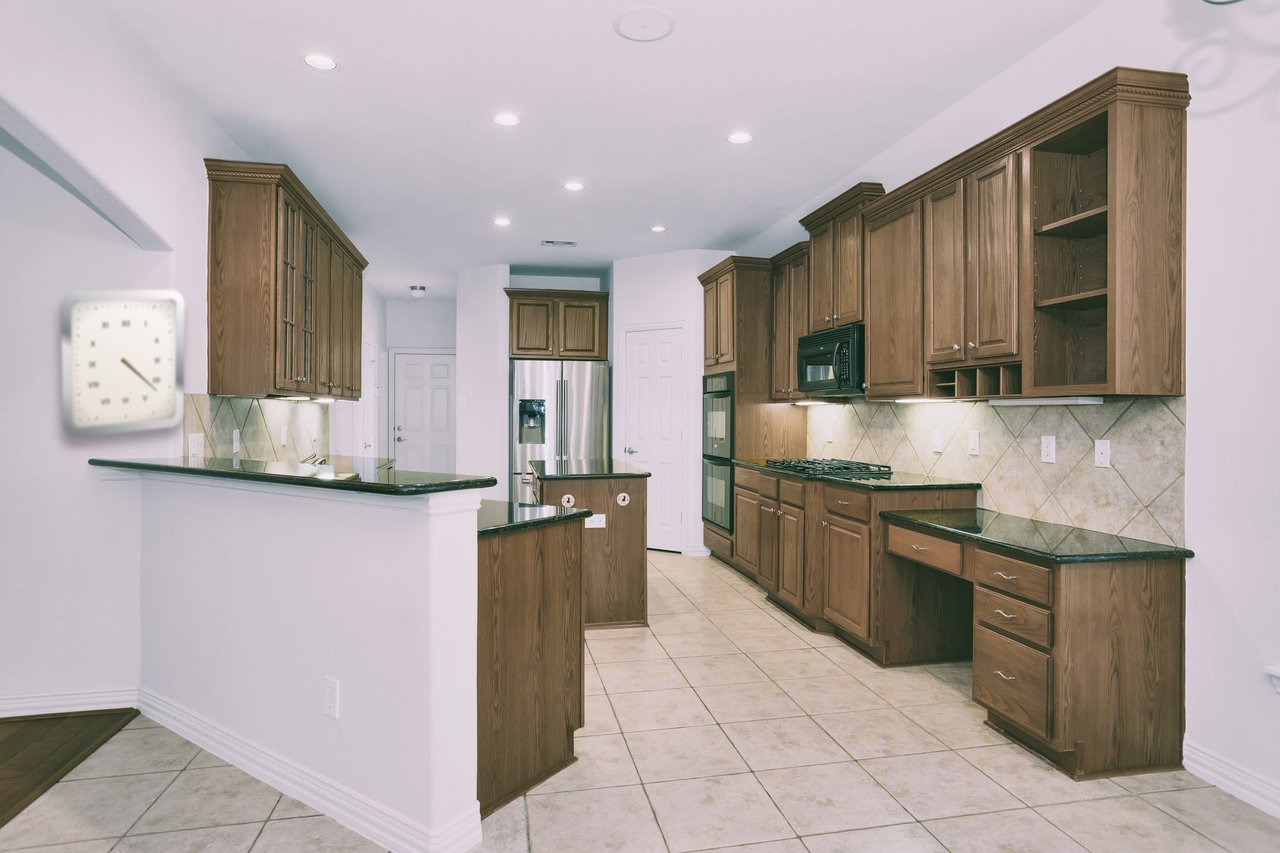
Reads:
{"hour": 4, "minute": 22}
